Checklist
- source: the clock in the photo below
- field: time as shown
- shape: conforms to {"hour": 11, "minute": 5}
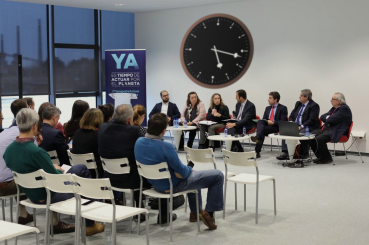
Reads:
{"hour": 5, "minute": 17}
